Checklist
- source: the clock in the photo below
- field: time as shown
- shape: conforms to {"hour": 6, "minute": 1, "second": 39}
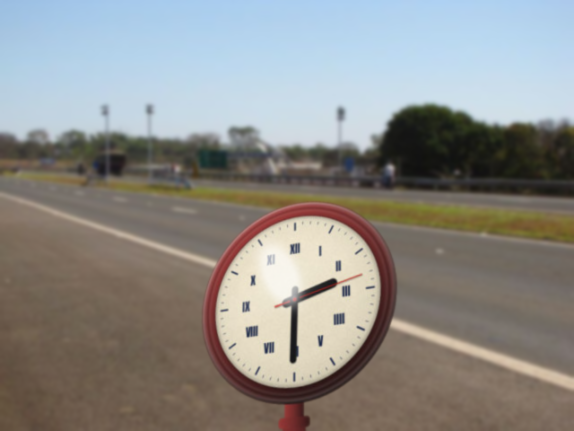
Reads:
{"hour": 2, "minute": 30, "second": 13}
